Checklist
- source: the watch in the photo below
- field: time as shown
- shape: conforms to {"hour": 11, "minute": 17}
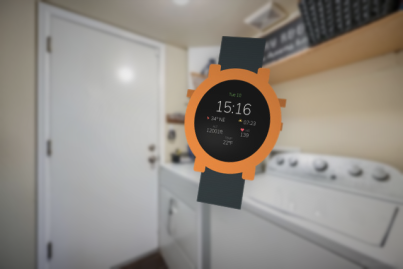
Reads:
{"hour": 15, "minute": 16}
